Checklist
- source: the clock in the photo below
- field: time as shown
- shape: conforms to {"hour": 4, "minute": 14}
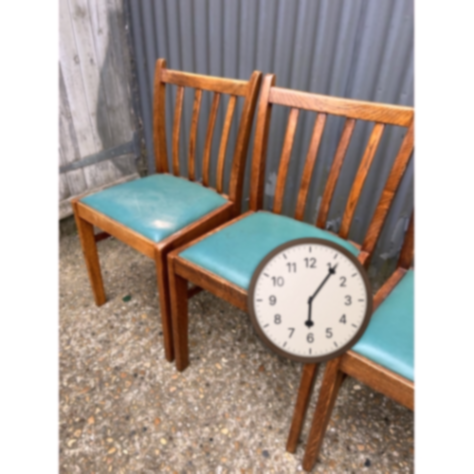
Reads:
{"hour": 6, "minute": 6}
